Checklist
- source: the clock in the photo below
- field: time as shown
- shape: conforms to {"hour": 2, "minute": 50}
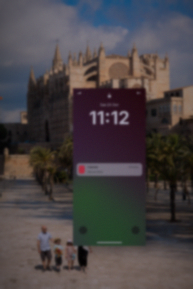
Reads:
{"hour": 11, "minute": 12}
